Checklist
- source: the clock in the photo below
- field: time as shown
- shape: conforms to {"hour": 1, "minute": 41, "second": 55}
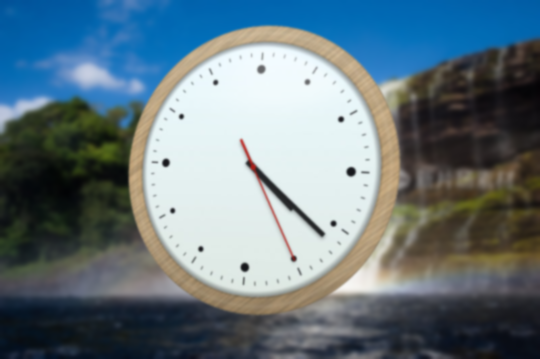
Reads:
{"hour": 4, "minute": 21, "second": 25}
